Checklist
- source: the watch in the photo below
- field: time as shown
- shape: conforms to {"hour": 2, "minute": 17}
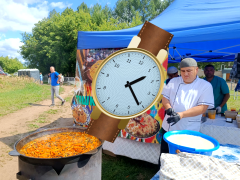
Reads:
{"hour": 1, "minute": 21}
